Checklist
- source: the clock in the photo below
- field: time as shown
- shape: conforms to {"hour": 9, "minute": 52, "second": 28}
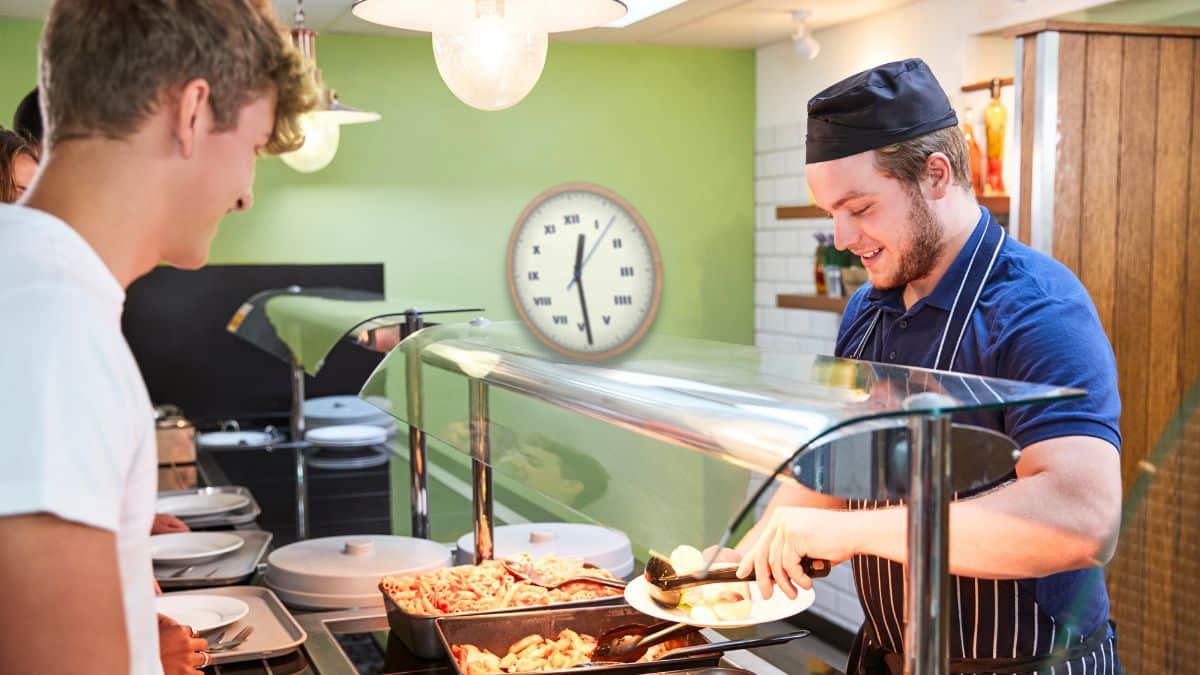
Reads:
{"hour": 12, "minute": 29, "second": 7}
